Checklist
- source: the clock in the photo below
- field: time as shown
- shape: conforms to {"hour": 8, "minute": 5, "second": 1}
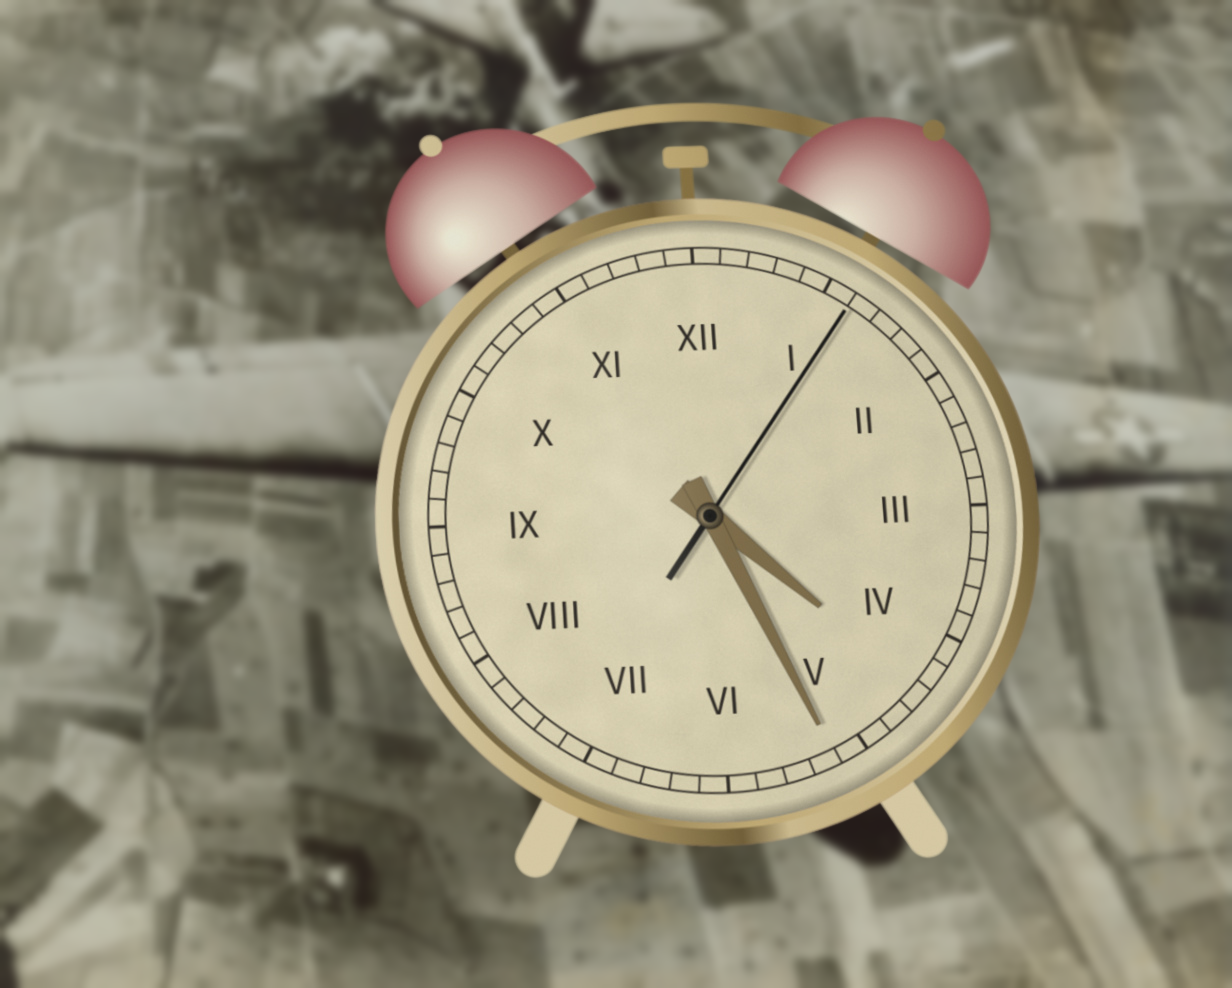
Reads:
{"hour": 4, "minute": 26, "second": 6}
